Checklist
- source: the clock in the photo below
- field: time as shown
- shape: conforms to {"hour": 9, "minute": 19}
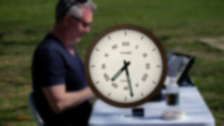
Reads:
{"hour": 7, "minute": 28}
